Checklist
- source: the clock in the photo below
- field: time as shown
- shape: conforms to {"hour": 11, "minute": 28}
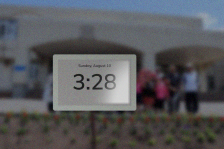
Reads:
{"hour": 3, "minute": 28}
